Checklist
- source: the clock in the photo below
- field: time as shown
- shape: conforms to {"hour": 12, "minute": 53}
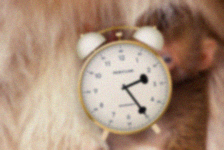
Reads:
{"hour": 2, "minute": 25}
